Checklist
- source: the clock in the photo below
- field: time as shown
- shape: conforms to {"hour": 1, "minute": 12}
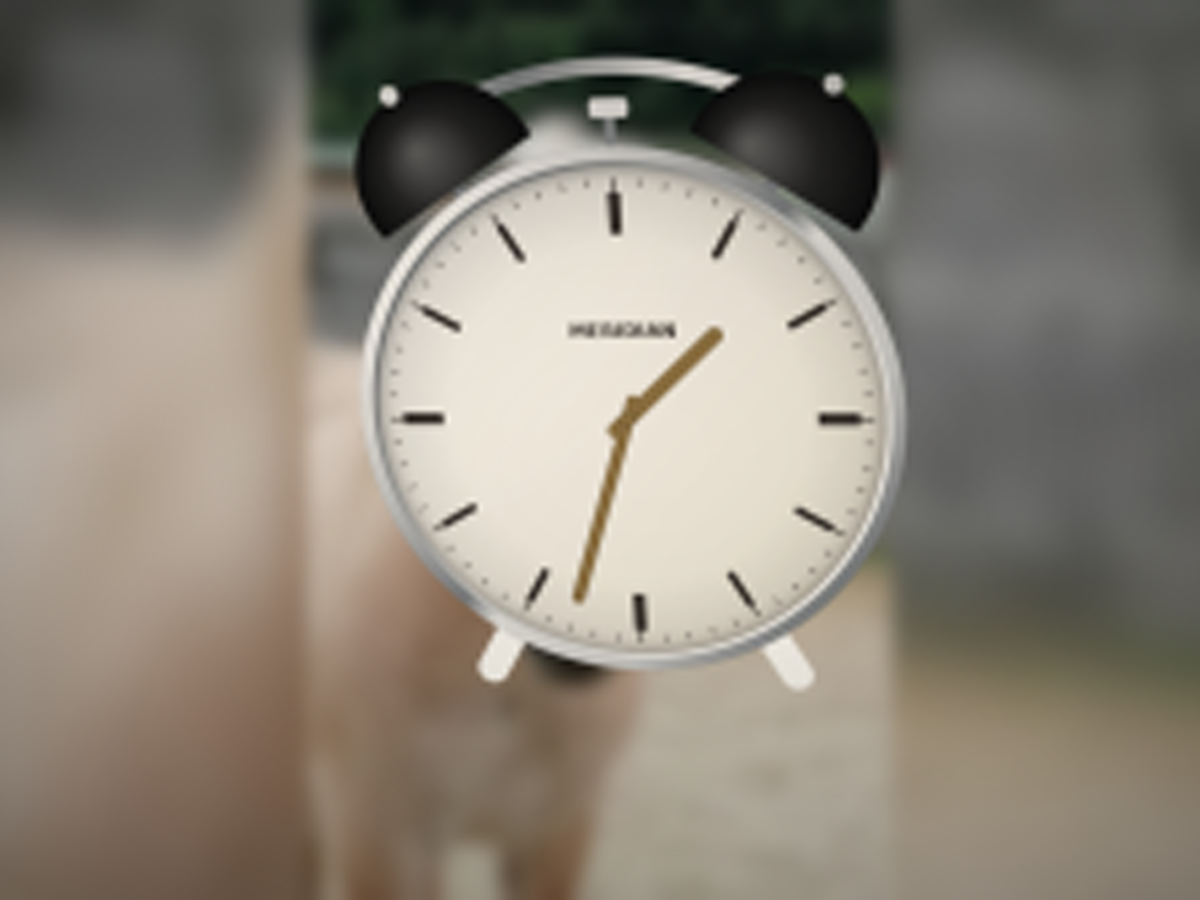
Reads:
{"hour": 1, "minute": 33}
